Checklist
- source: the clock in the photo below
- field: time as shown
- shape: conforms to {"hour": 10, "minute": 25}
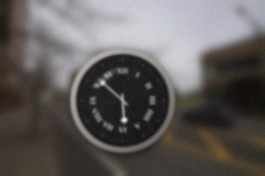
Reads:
{"hour": 5, "minute": 52}
